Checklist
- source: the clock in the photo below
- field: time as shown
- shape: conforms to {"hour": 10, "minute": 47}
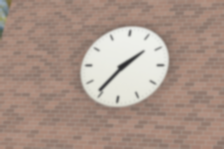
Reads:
{"hour": 1, "minute": 36}
